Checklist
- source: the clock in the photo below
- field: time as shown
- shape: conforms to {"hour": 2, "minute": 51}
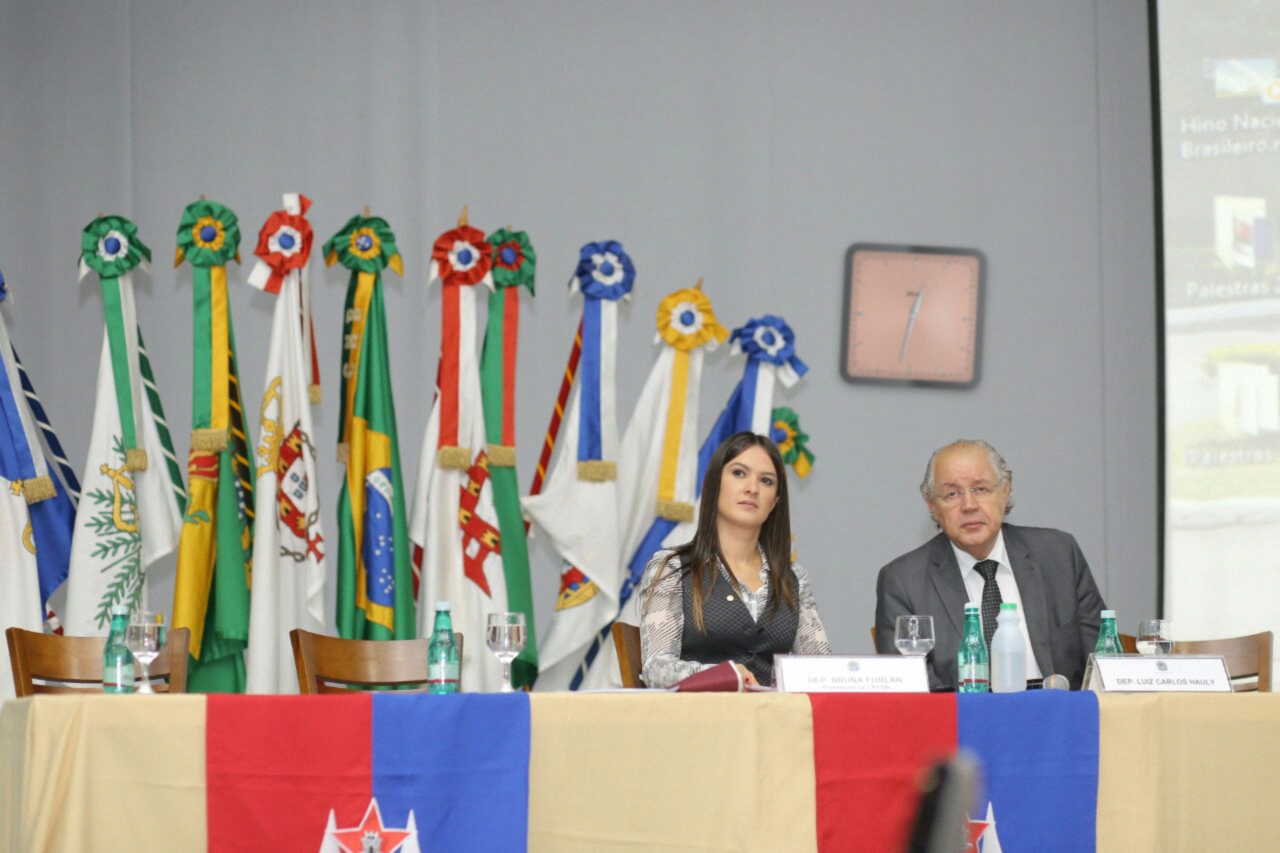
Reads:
{"hour": 12, "minute": 32}
